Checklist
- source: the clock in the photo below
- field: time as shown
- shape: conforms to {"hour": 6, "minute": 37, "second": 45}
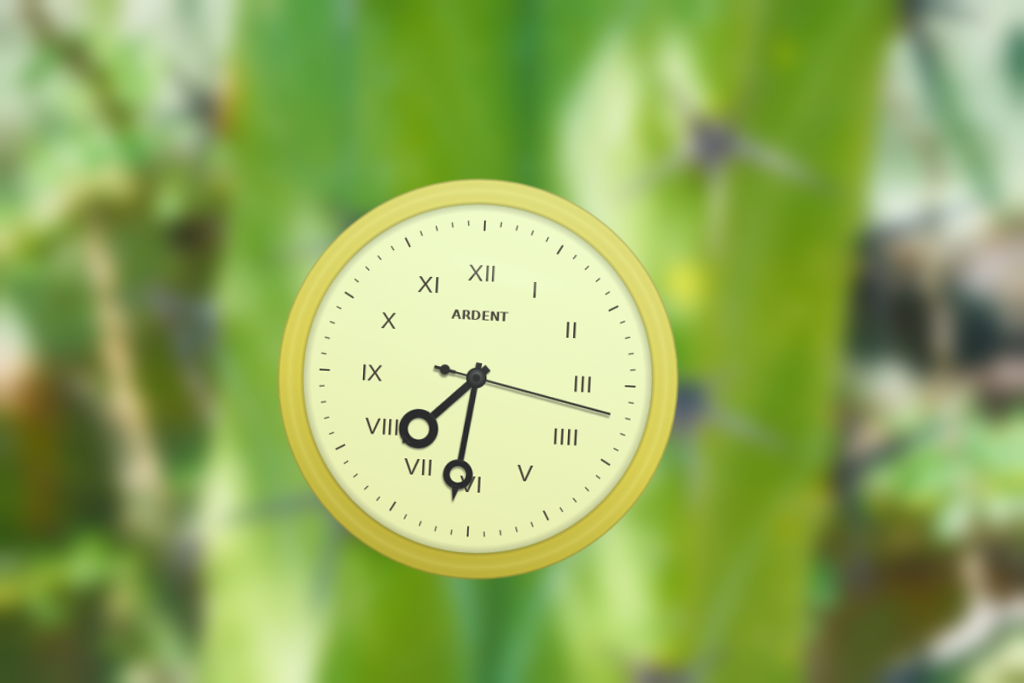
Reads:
{"hour": 7, "minute": 31, "second": 17}
